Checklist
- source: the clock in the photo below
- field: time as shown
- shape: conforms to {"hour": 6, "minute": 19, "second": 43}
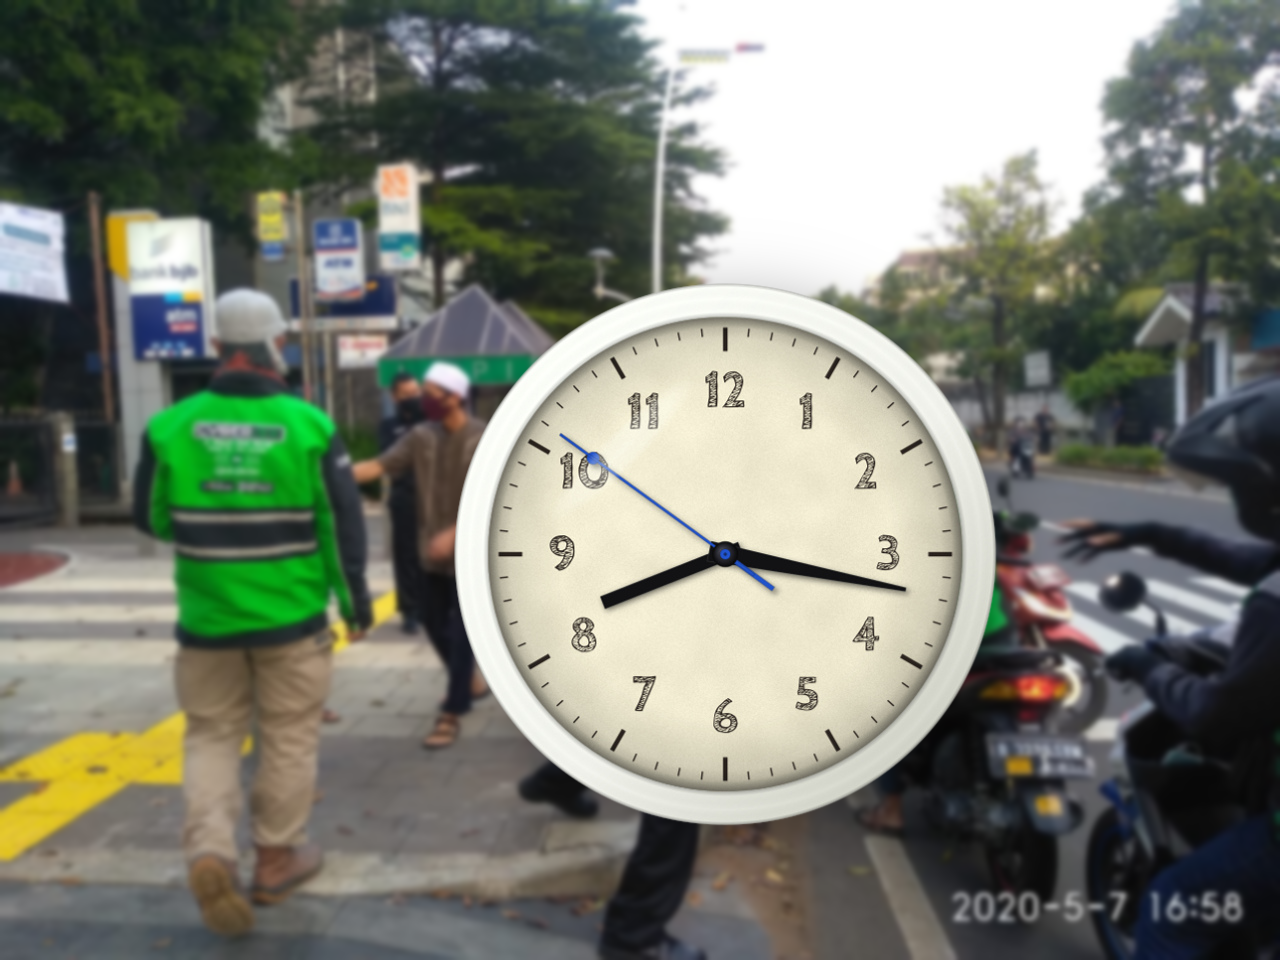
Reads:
{"hour": 8, "minute": 16, "second": 51}
